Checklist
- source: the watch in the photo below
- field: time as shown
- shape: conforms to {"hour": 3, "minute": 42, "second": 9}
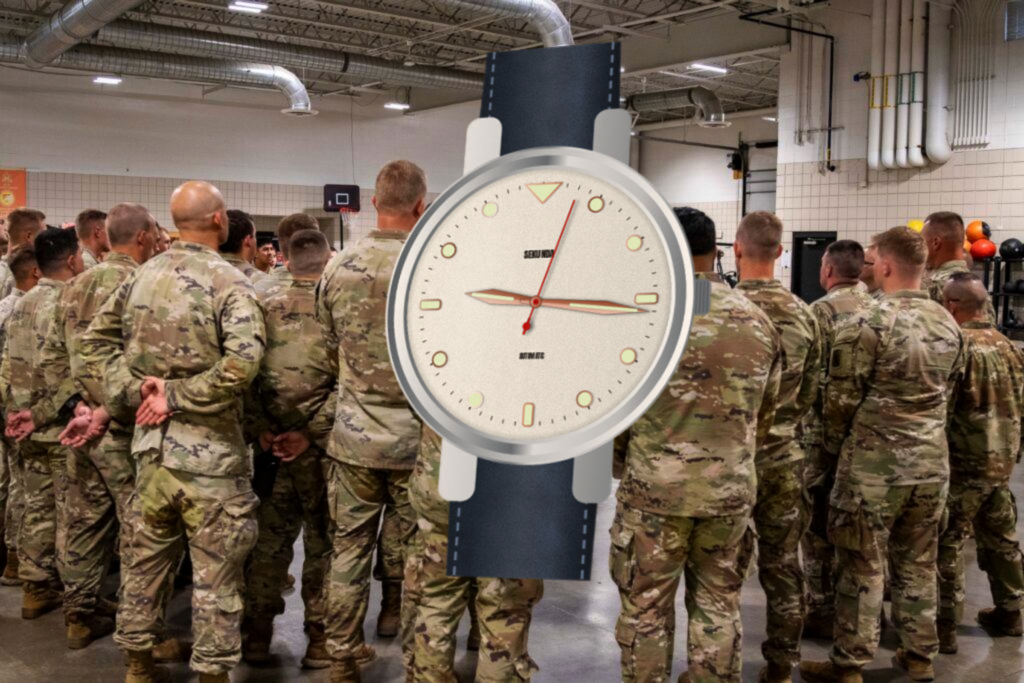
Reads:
{"hour": 9, "minute": 16, "second": 3}
